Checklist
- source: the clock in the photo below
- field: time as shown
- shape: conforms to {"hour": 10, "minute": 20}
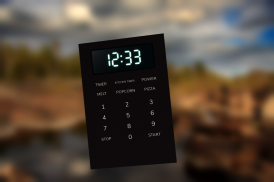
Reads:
{"hour": 12, "minute": 33}
